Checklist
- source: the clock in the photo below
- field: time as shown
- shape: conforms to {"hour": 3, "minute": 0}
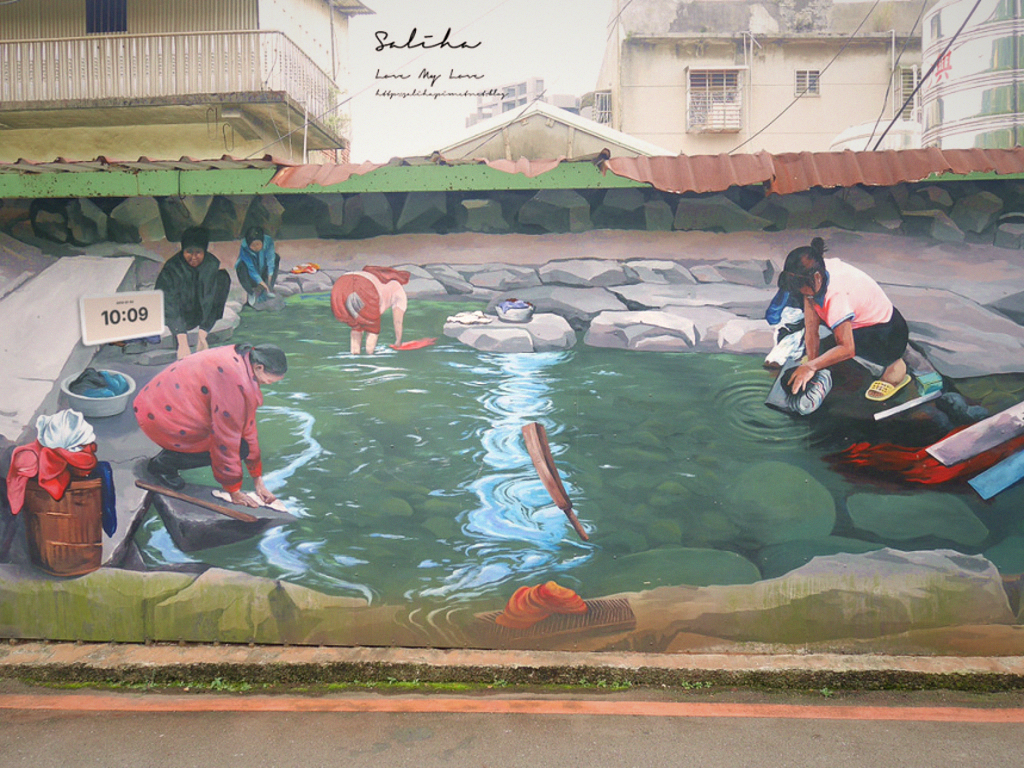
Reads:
{"hour": 10, "minute": 9}
